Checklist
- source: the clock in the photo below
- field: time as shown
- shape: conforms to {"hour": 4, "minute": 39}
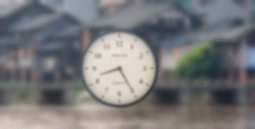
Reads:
{"hour": 8, "minute": 25}
